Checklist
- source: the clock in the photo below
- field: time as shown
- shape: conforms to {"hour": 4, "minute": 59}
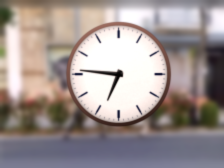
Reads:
{"hour": 6, "minute": 46}
